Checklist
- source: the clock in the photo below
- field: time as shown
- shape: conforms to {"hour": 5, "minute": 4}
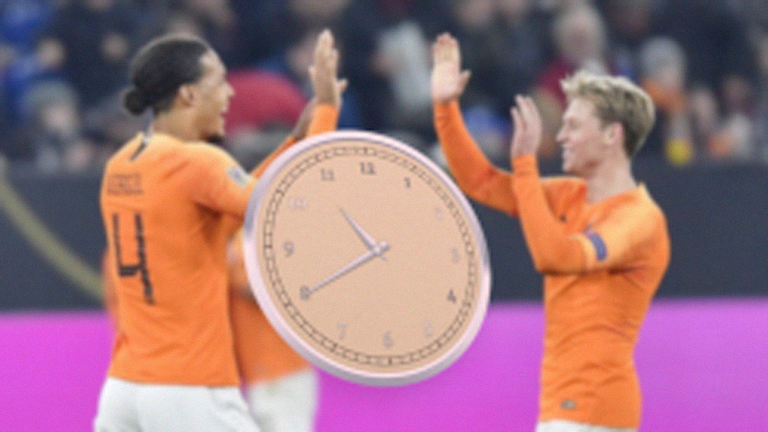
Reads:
{"hour": 10, "minute": 40}
